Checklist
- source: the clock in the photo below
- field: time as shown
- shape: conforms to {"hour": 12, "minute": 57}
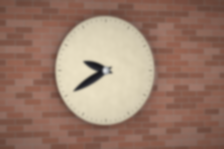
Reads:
{"hour": 9, "minute": 40}
